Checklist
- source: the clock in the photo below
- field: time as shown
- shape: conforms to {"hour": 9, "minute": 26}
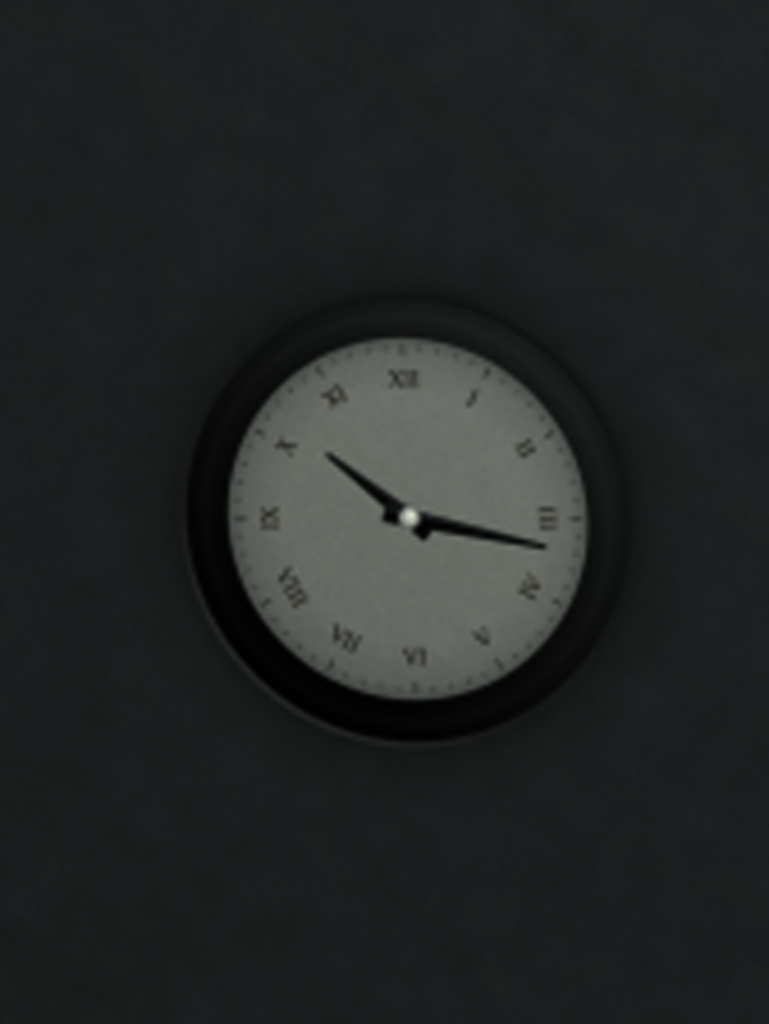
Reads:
{"hour": 10, "minute": 17}
